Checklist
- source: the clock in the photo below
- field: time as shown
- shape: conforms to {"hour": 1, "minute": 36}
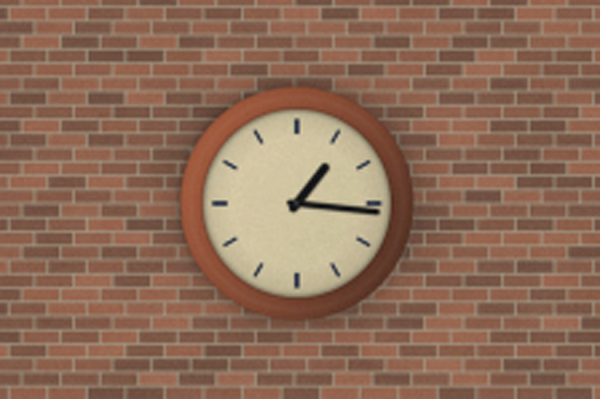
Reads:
{"hour": 1, "minute": 16}
